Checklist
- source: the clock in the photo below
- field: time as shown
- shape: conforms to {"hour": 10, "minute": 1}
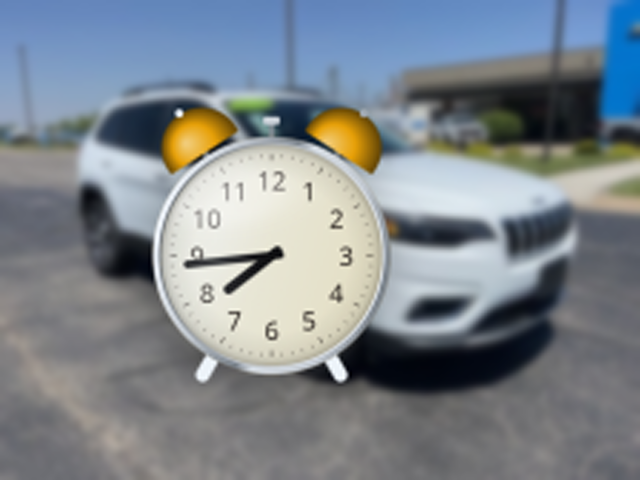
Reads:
{"hour": 7, "minute": 44}
